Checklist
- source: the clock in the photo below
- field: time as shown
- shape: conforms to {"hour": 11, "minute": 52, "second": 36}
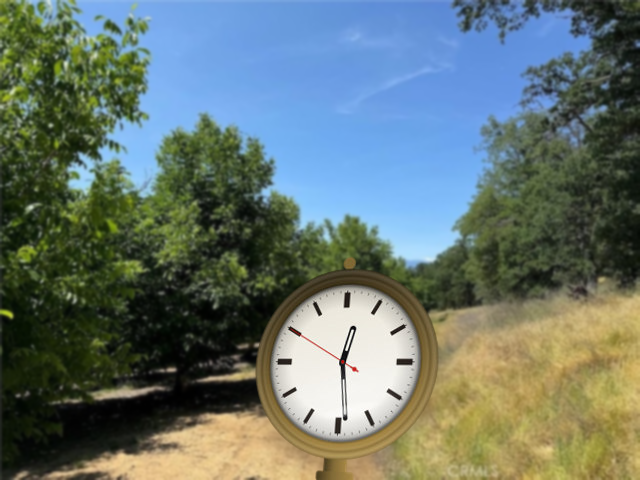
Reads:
{"hour": 12, "minute": 28, "second": 50}
